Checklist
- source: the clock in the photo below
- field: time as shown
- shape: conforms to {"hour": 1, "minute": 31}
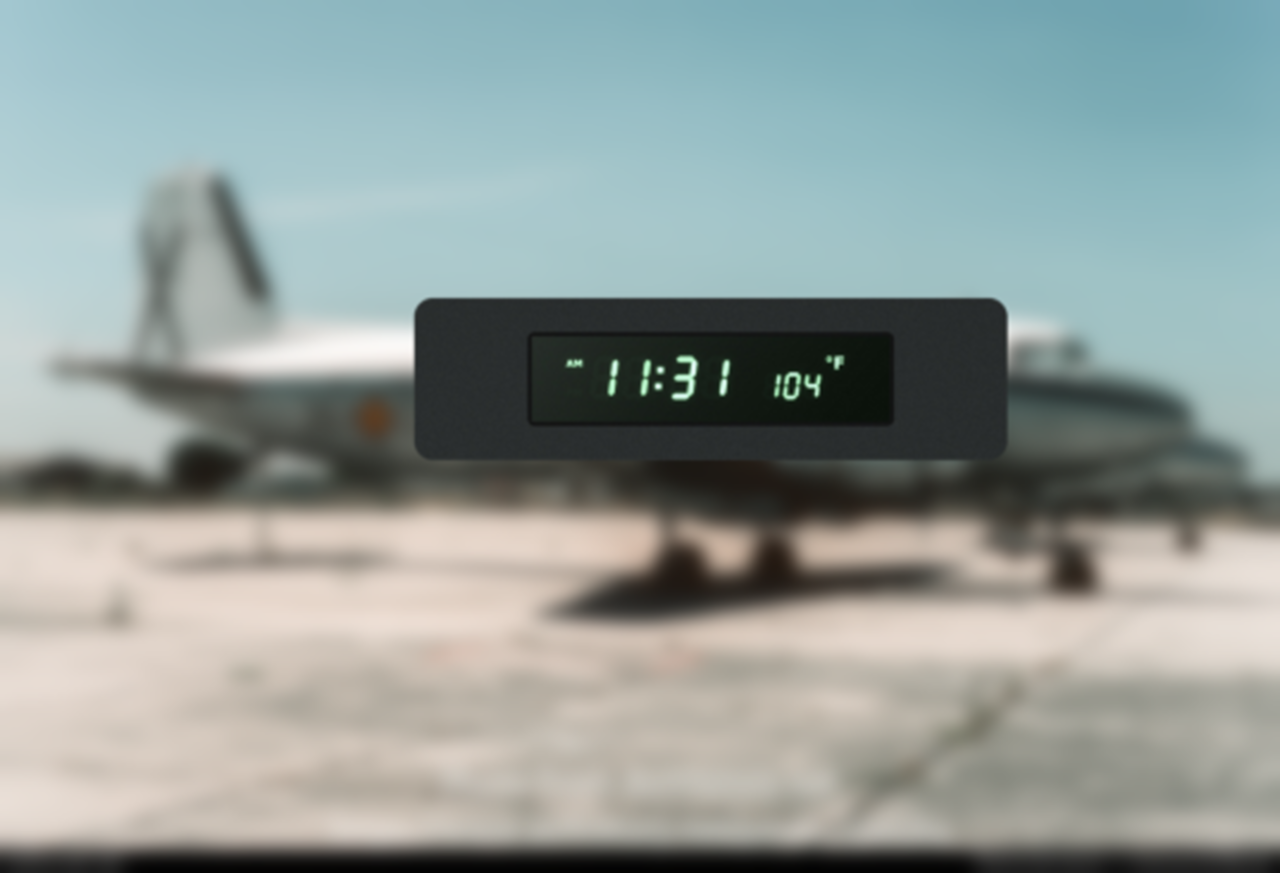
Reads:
{"hour": 11, "minute": 31}
